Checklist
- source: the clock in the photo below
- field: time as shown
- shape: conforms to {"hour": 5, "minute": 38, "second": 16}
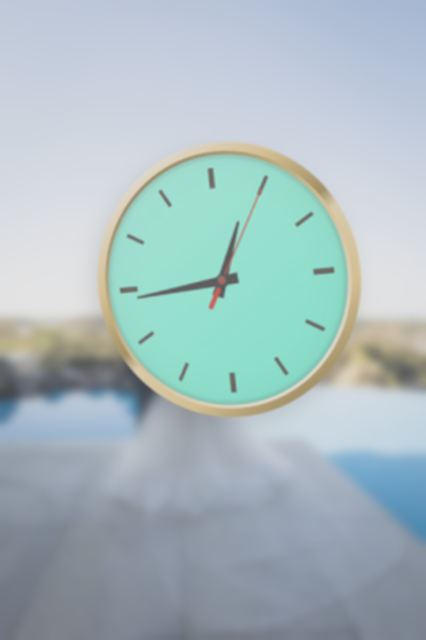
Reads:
{"hour": 12, "minute": 44, "second": 5}
